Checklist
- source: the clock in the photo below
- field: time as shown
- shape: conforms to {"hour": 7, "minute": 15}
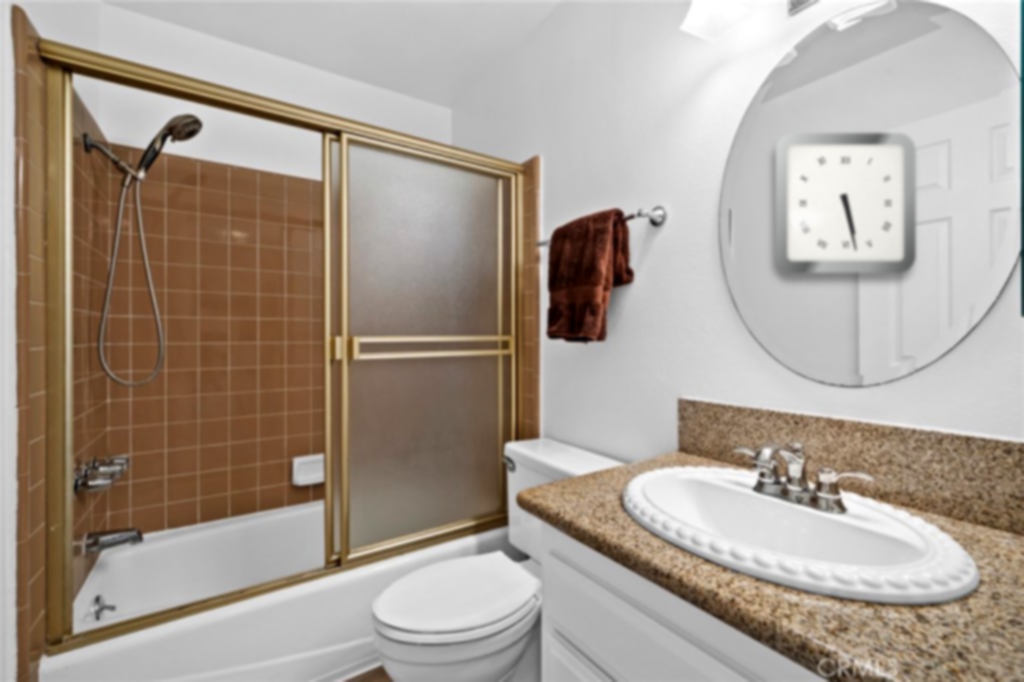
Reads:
{"hour": 5, "minute": 28}
